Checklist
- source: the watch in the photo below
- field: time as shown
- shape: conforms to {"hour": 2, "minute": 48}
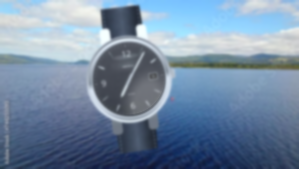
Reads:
{"hour": 7, "minute": 6}
